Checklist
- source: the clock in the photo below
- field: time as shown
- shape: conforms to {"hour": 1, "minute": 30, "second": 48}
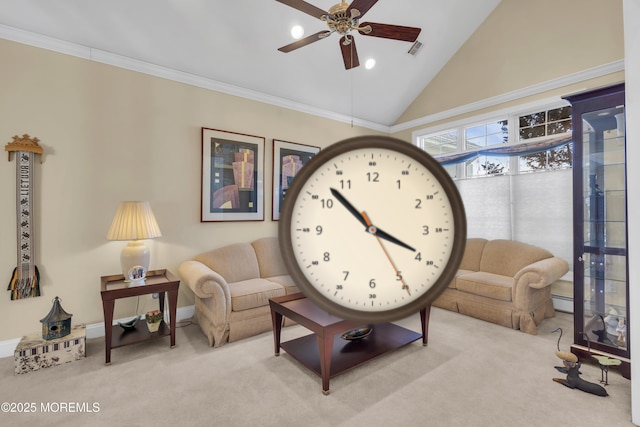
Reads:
{"hour": 3, "minute": 52, "second": 25}
